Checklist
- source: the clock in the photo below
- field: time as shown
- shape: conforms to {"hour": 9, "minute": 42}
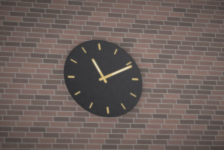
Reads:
{"hour": 11, "minute": 11}
